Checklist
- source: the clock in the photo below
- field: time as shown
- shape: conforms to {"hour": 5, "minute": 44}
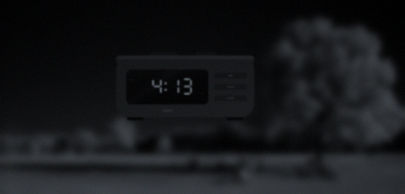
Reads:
{"hour": 4, "minute": 13}
